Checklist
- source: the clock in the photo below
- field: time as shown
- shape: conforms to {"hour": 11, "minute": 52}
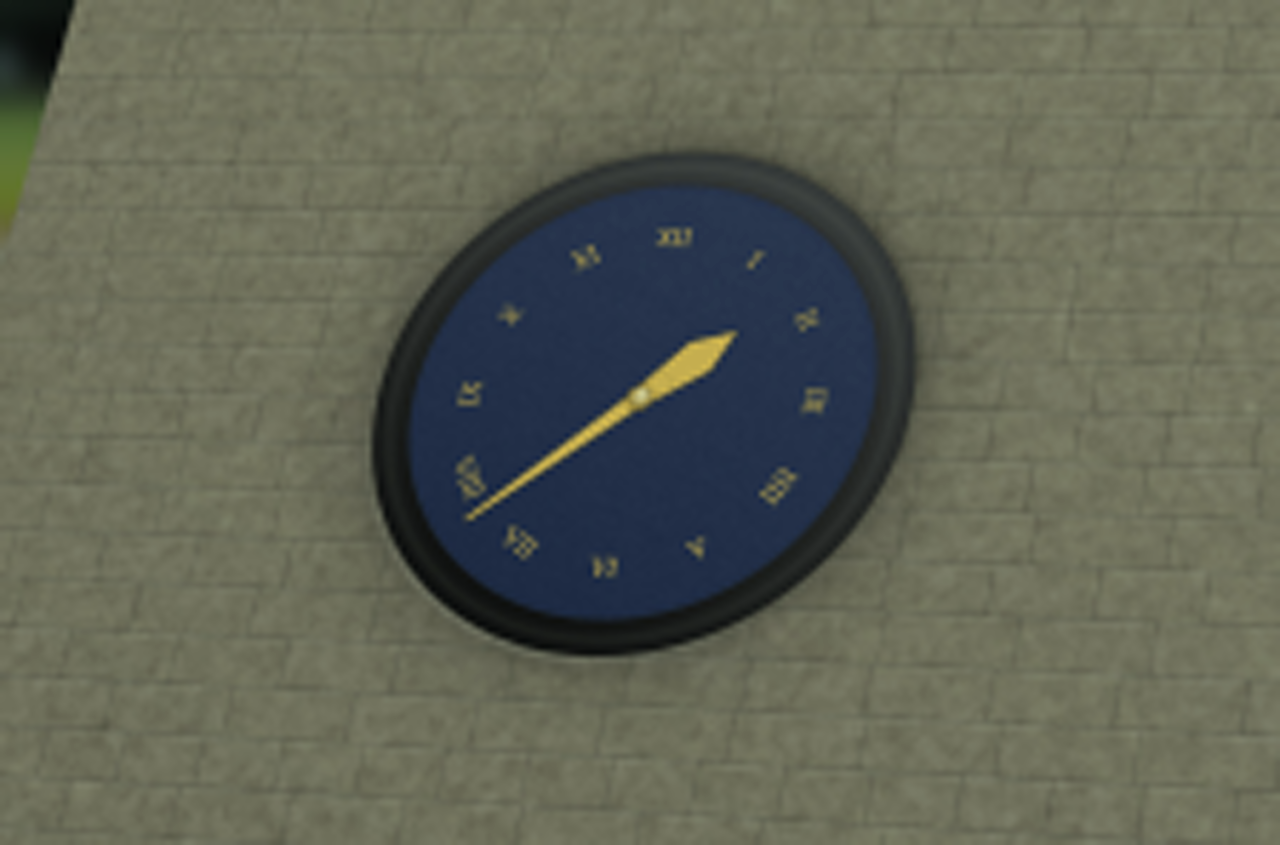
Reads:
{"hour": 1, "minute": 38}
